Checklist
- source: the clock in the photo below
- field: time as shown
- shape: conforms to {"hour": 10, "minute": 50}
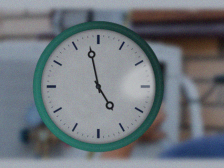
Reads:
{"hour": 4, "minute": 58}
